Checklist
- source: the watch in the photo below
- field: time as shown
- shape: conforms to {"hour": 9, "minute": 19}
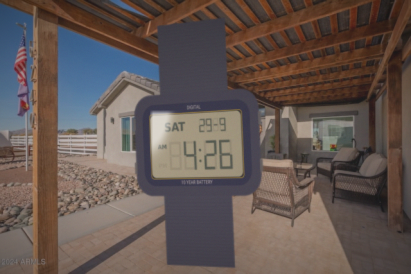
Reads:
{"hour": 4, "minute": 26}
